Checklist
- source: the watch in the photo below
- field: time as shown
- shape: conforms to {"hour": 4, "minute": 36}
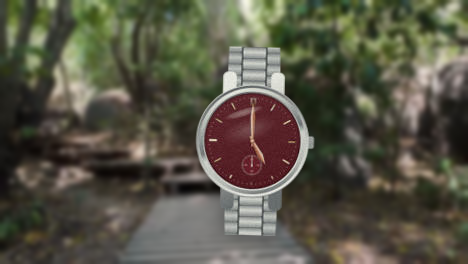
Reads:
{"hour": 5, "minute": 0}
